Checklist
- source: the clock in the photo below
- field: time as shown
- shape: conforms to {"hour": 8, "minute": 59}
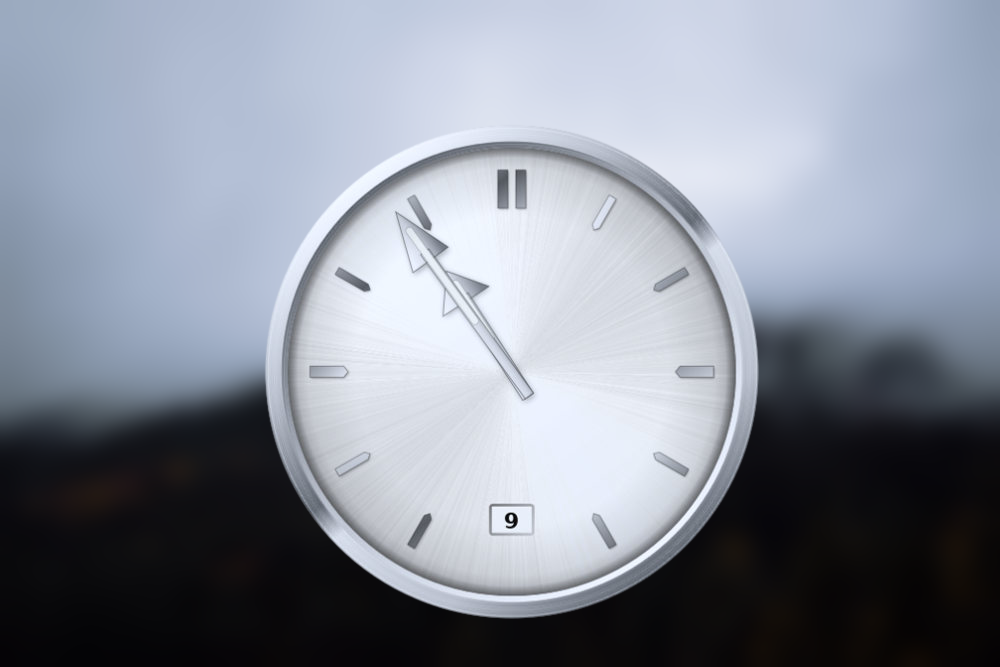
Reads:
{"hour": 10, "minute": 54}
